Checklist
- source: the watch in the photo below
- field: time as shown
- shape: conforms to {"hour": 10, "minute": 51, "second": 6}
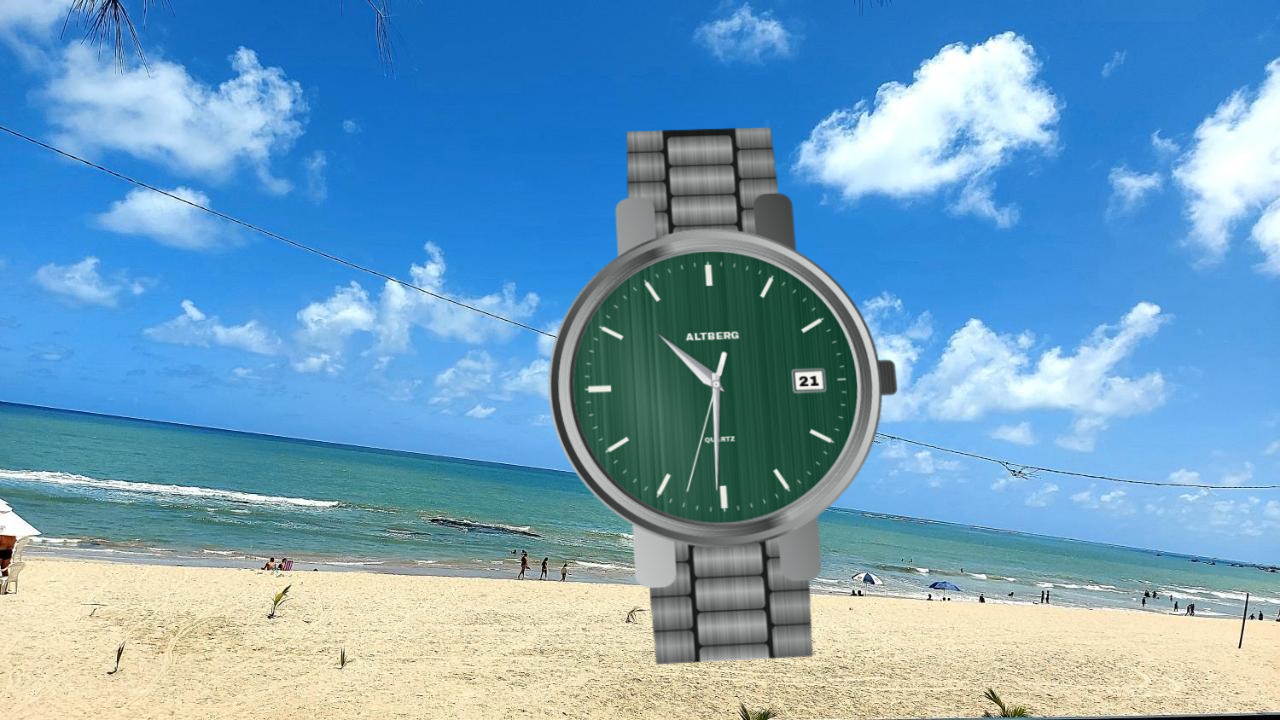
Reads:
{"hour": 10, "minute": 30, "second": 33}
